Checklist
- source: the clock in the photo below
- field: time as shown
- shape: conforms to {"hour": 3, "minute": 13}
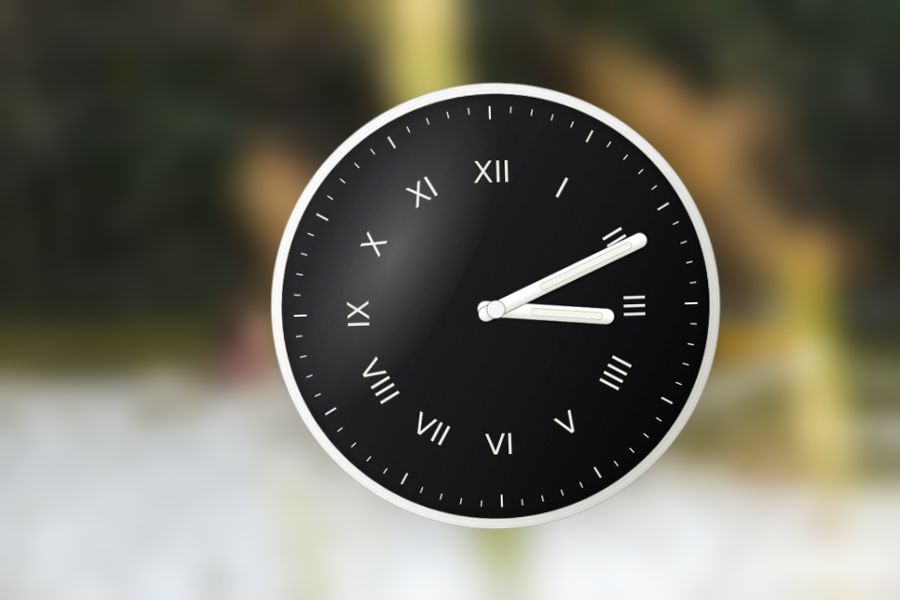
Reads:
{"hour": 3, "minute": 11}
